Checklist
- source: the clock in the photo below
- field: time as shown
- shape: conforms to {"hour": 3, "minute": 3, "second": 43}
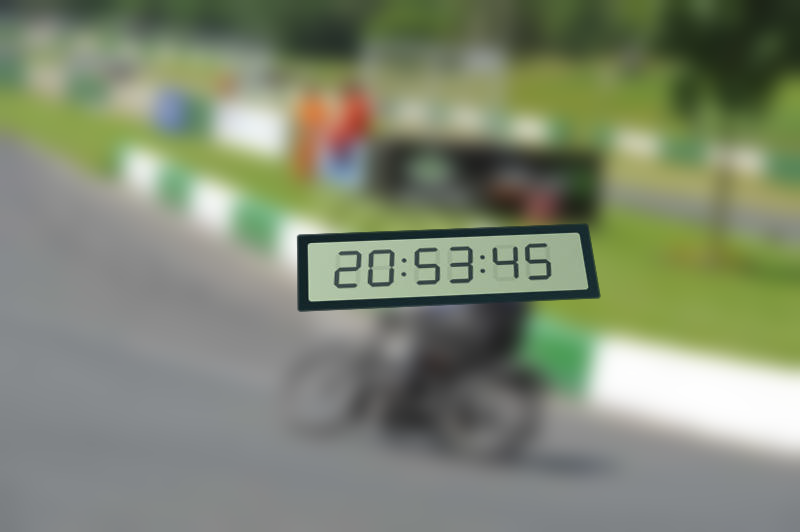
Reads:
{"hour": 20, "minute": 53, "second": 45}
